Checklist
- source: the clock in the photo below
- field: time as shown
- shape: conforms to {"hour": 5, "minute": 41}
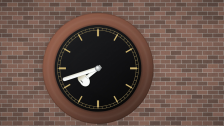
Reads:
{"hour": 7, "minute": 42}
